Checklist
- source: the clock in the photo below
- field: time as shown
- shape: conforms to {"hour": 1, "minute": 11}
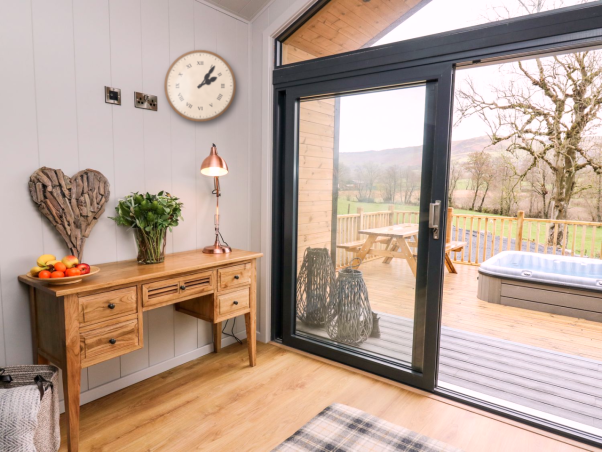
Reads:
{"hour": 2, "minute": 6}
